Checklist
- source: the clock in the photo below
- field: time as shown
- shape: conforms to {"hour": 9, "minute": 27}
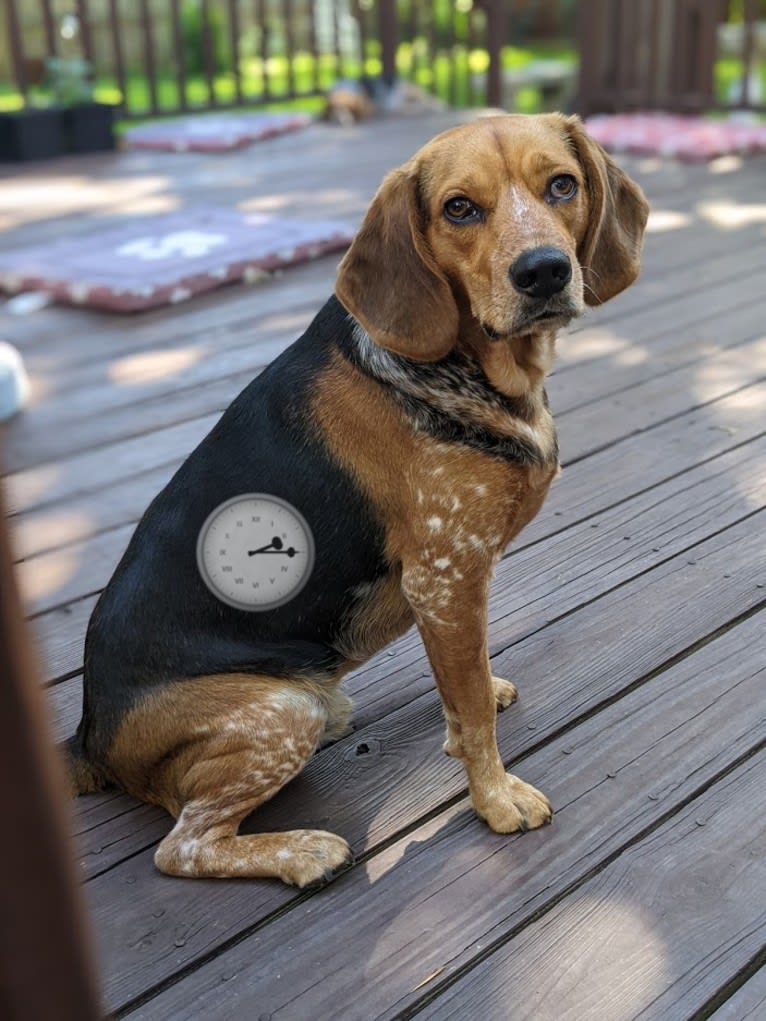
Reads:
{"hour": 2, "minute": 15}
